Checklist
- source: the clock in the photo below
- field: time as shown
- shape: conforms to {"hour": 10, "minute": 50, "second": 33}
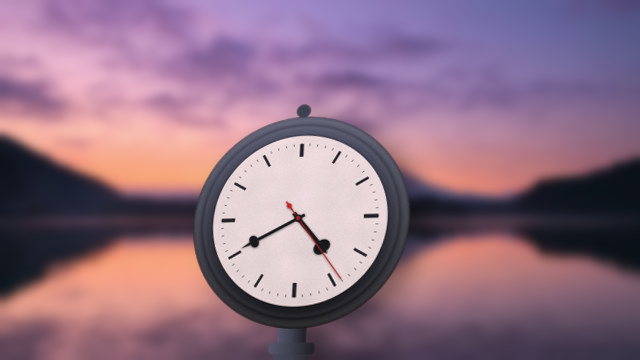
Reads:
{"hour": 4, "minute": 40, "second": 24}
